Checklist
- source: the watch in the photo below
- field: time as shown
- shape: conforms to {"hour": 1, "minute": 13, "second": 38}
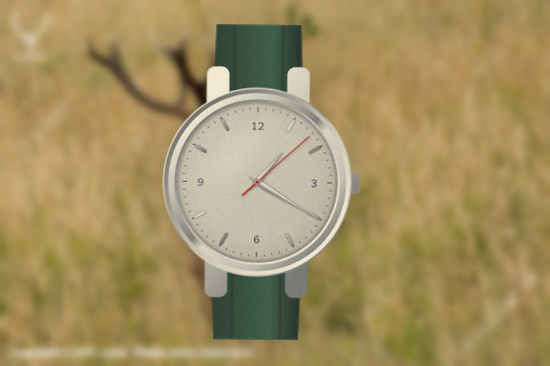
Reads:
{"hour": 1, "minute": 20, "second": 8}
